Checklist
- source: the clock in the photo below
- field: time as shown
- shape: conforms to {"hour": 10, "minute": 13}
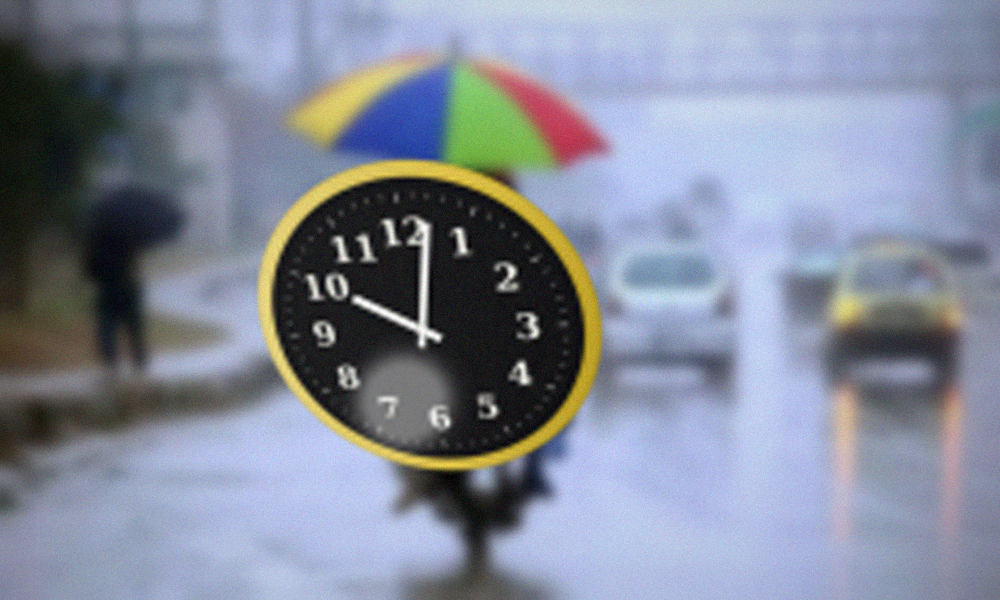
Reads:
{"hour": 10, "minute": 2}
